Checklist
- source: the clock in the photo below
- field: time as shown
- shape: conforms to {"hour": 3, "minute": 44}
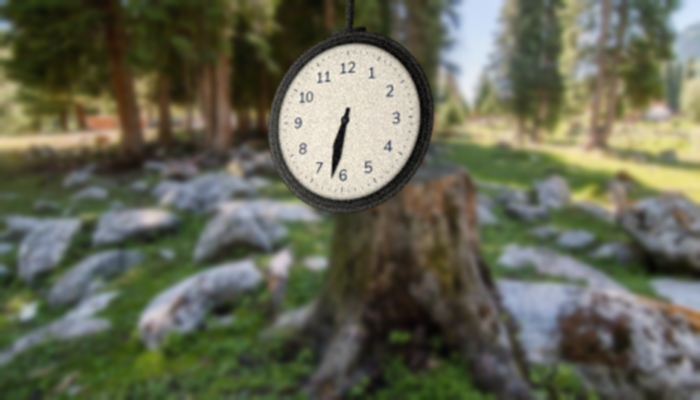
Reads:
{"hour": 6, "minute": 32}
